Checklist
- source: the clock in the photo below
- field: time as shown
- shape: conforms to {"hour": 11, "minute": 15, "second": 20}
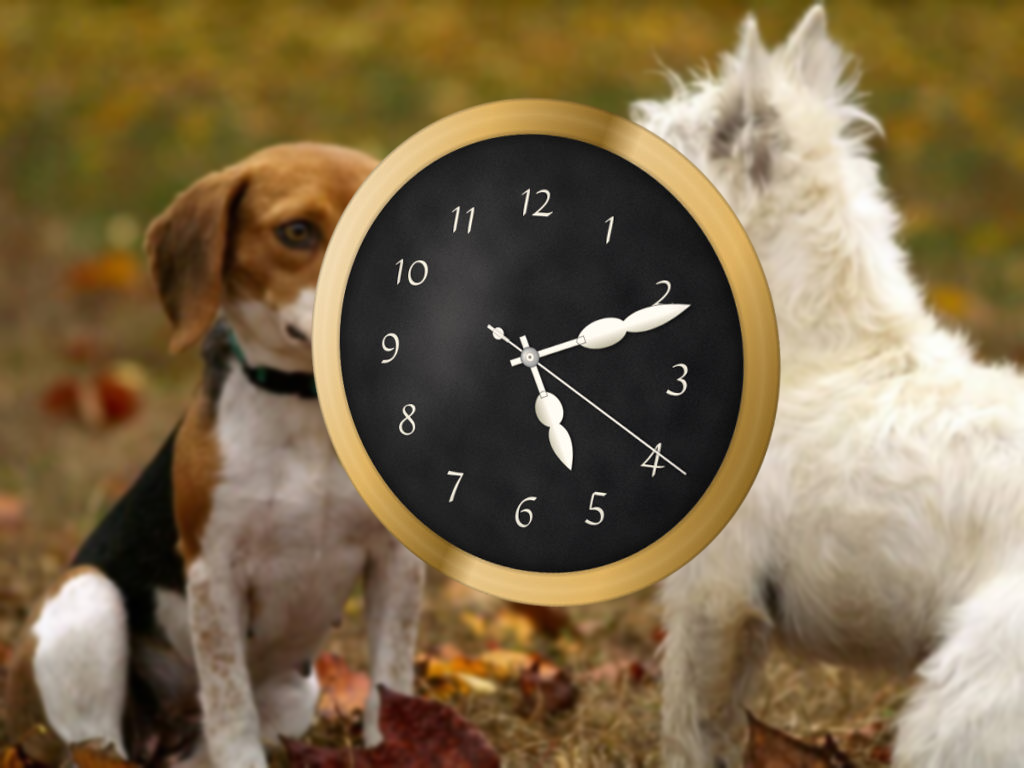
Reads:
{"hour": 5, "minute": 11, "second": 20}
